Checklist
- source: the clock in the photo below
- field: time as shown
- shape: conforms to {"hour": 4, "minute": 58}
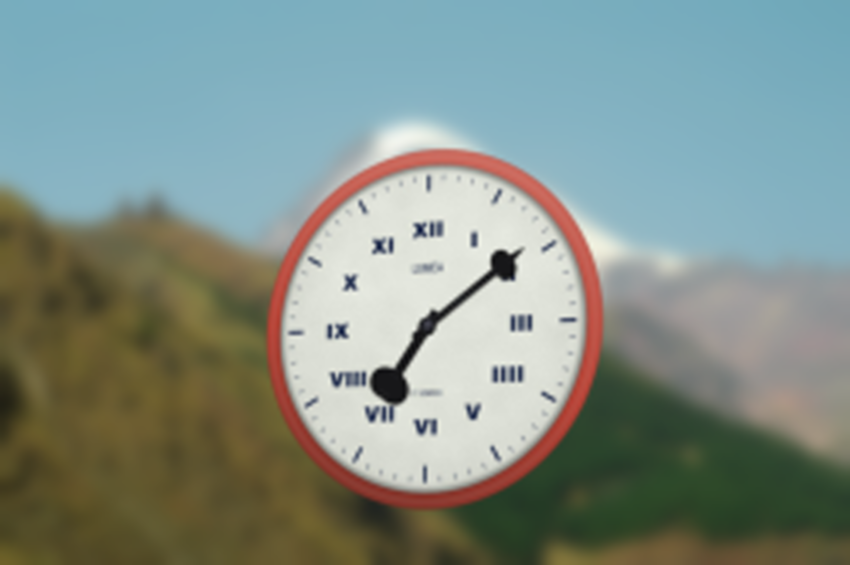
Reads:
{"hour": 7, "minute": 9}
